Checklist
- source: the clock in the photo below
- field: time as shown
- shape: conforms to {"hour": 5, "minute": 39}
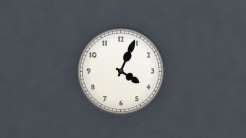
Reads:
{"hour": 4, "minute": 4}
